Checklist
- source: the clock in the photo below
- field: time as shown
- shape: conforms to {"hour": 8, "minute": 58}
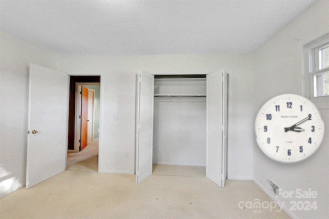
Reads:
{"hour": 3, "minute": 10}
